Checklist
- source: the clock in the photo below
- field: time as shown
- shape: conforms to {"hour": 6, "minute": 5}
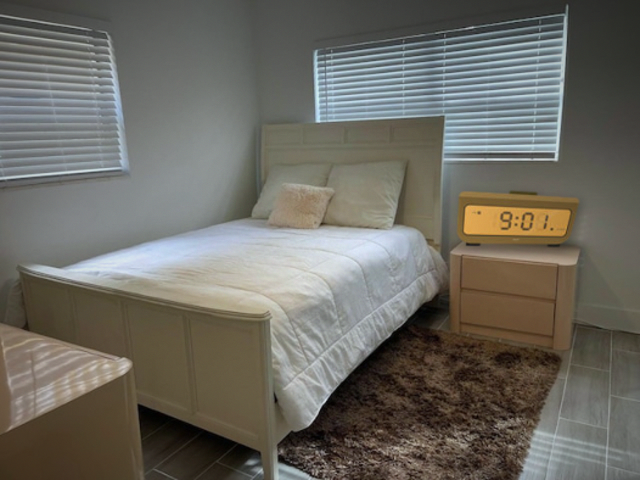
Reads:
{"hour": 9, "minute": 1}
